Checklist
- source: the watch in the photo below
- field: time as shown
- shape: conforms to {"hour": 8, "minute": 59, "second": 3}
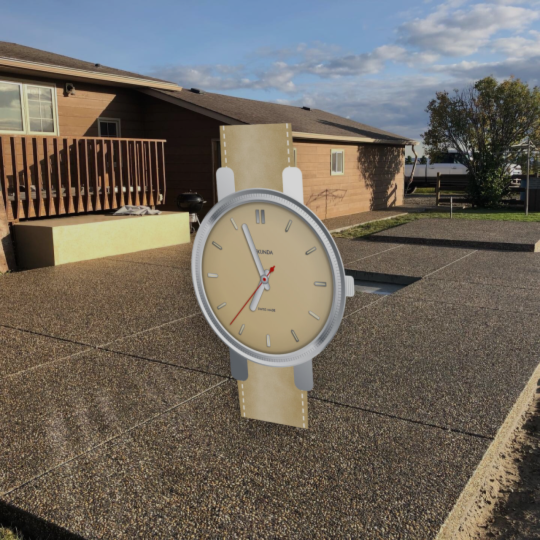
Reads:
{"hour": 6, "minute": 56, "second": 37}
